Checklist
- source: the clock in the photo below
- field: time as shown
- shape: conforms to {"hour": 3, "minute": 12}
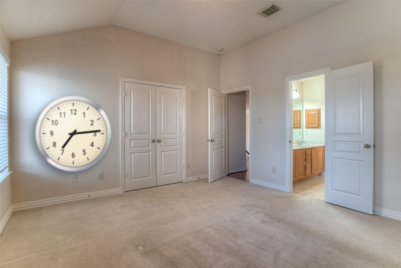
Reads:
{"hour": 7, "minute": 14}
